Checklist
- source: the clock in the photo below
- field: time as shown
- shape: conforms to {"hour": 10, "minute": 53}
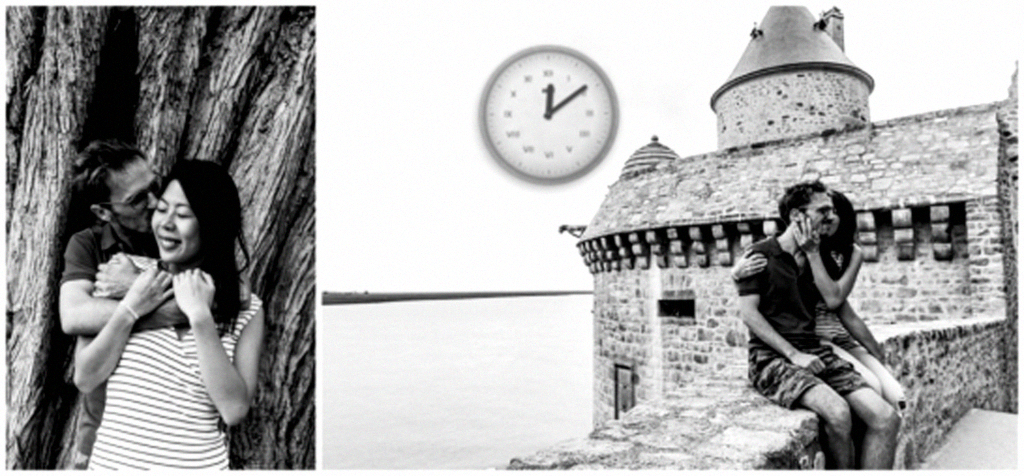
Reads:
{"hour": 12, "minute": 9}
